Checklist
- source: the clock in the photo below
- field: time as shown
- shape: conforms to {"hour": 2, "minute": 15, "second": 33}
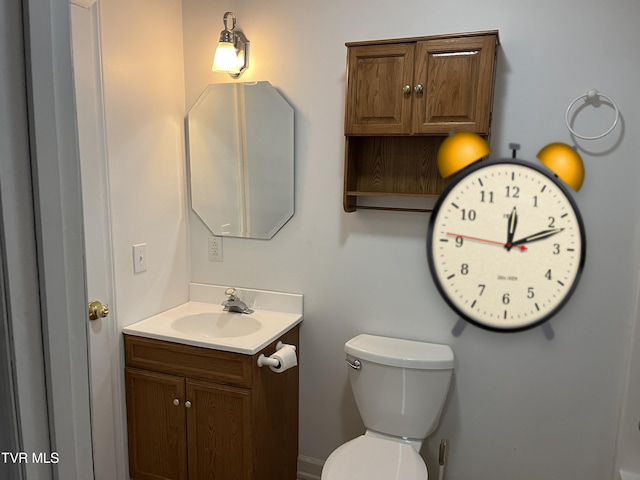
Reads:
{"hour": 12, "minute": 11, "second": 46}
